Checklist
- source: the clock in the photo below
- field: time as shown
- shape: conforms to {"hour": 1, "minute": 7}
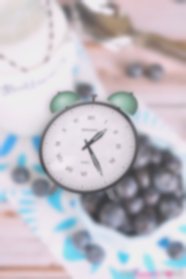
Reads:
{"hour": 1, "minute": 25}
